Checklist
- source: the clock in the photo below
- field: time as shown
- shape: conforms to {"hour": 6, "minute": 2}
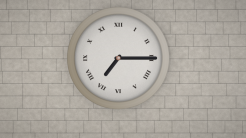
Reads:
{"hour": 7, "minute": 15}
